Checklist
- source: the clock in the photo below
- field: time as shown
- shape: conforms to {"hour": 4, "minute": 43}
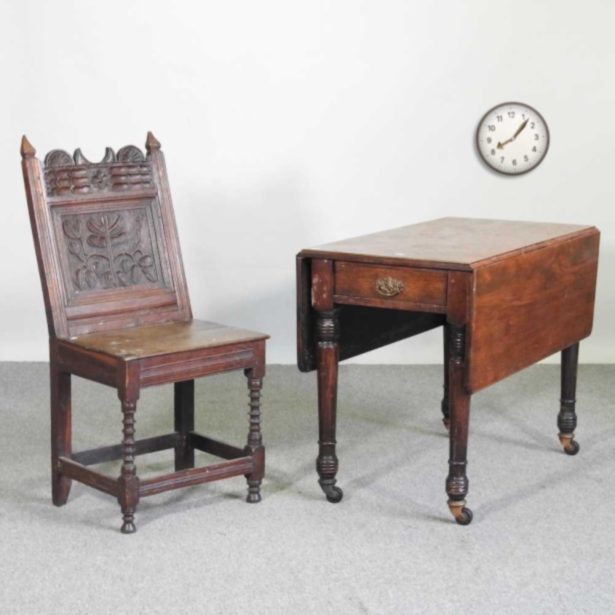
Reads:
{"hour": 8, "minute": 7}
